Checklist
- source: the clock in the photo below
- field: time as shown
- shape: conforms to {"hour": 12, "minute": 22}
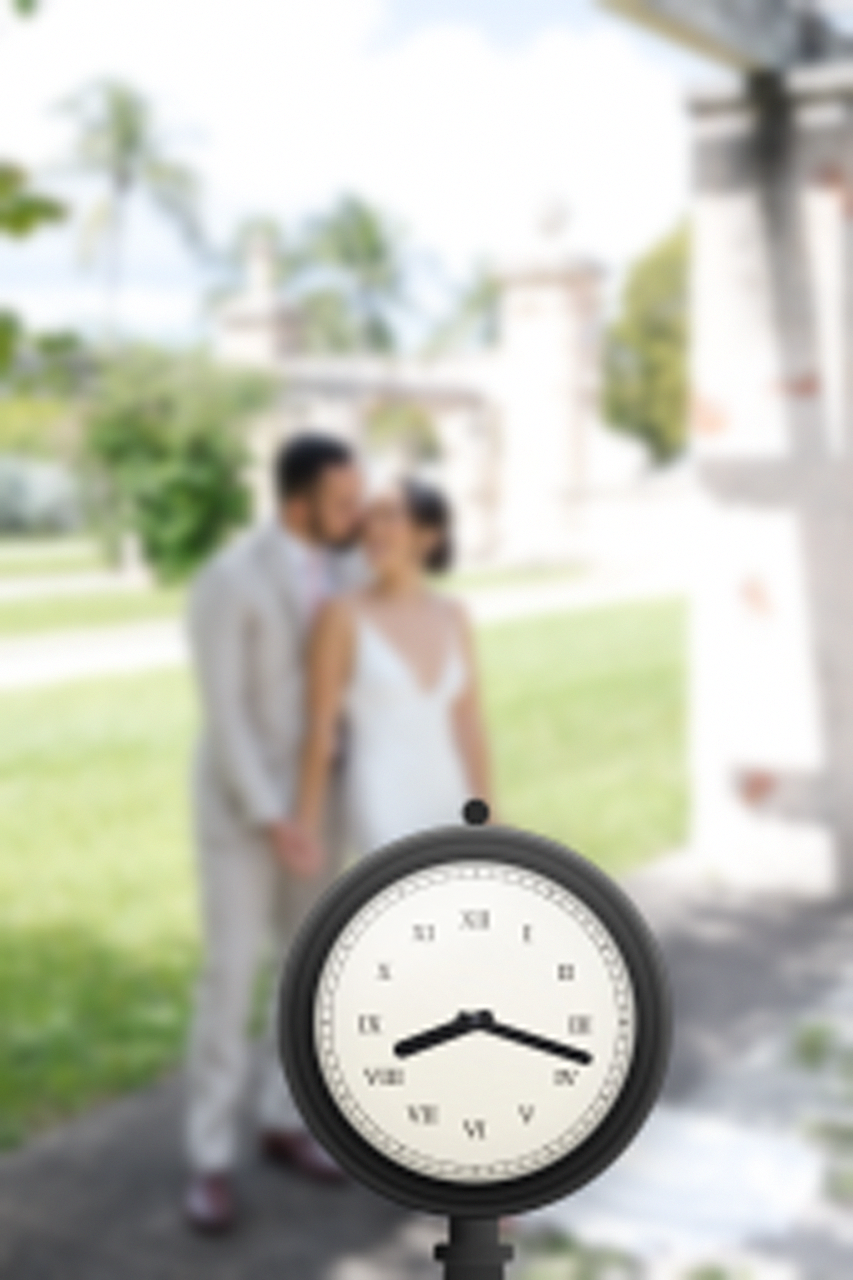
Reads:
{"hour": 8, "minute": 18}
